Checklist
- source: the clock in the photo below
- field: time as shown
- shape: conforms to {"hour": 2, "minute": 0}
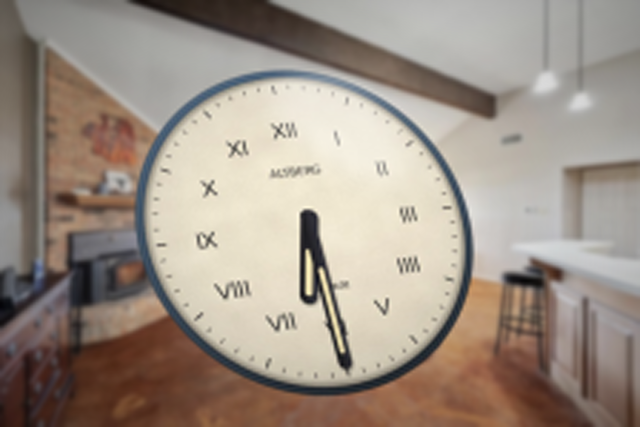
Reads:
{"hour": 6, "minute": 30}
